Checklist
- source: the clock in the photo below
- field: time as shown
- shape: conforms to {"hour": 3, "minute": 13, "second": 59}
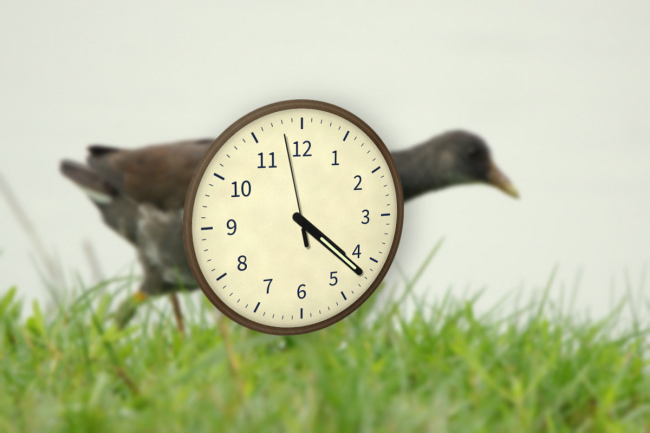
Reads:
{"hour": 4, "minute": 21, "second": 58}
